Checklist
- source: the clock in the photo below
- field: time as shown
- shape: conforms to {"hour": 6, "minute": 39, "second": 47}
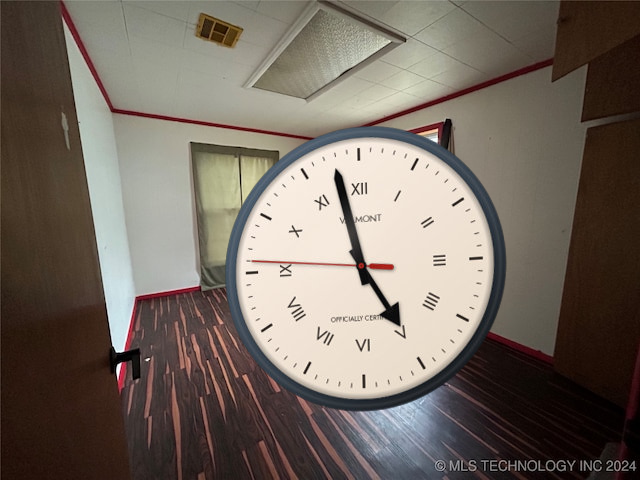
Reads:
{"hour": 4, "minute": 57, "second": 46}
